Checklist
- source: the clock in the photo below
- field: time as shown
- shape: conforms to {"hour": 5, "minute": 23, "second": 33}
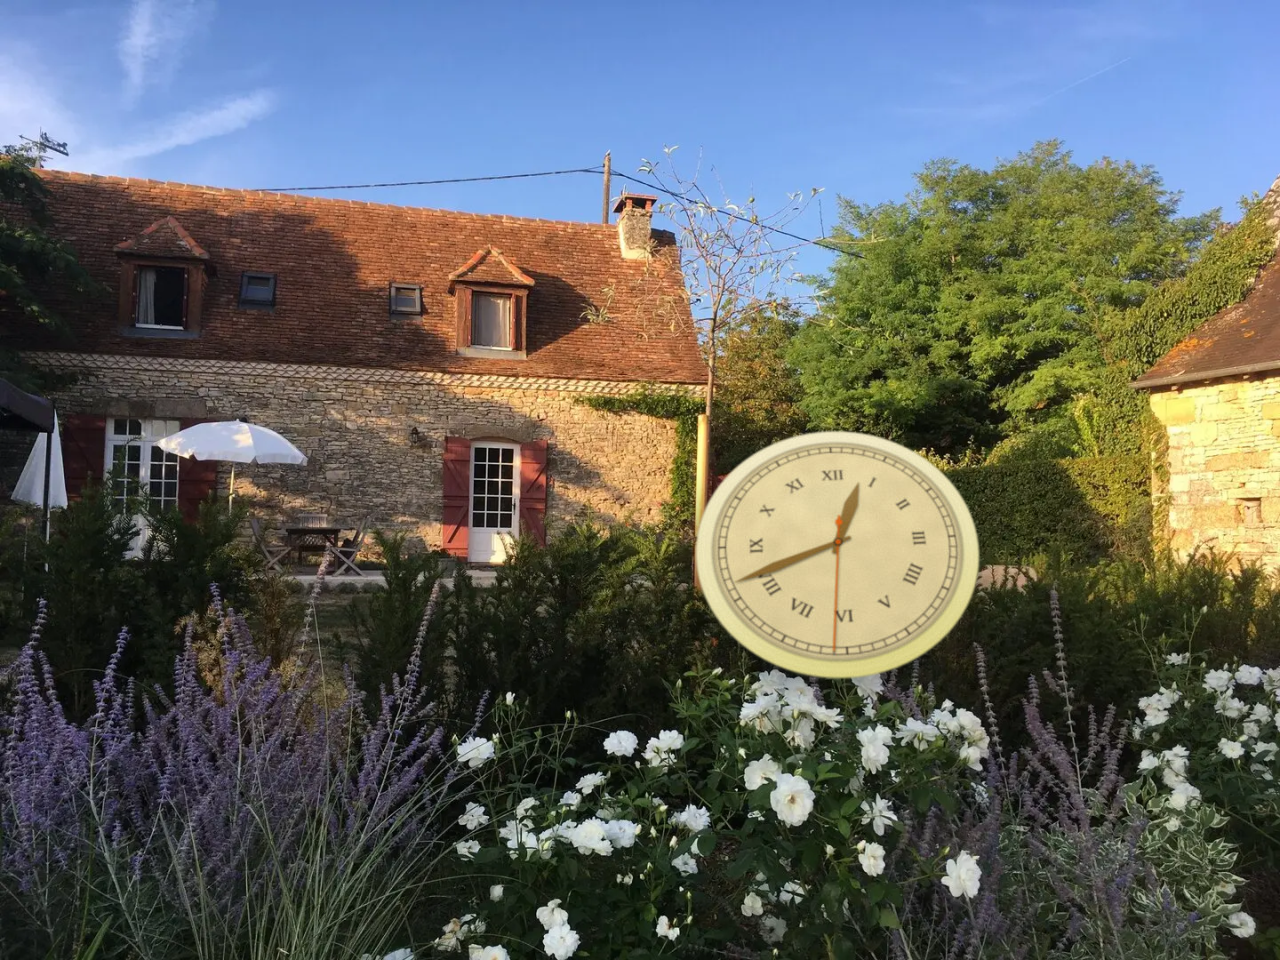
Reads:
{"hour": 12, "minute": 41, "second": 31}
